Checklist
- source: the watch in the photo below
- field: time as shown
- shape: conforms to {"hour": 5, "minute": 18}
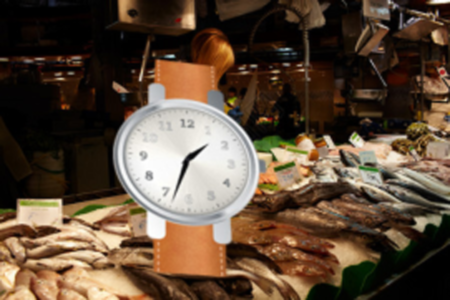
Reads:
{"hour": 1, "minute": 33}
